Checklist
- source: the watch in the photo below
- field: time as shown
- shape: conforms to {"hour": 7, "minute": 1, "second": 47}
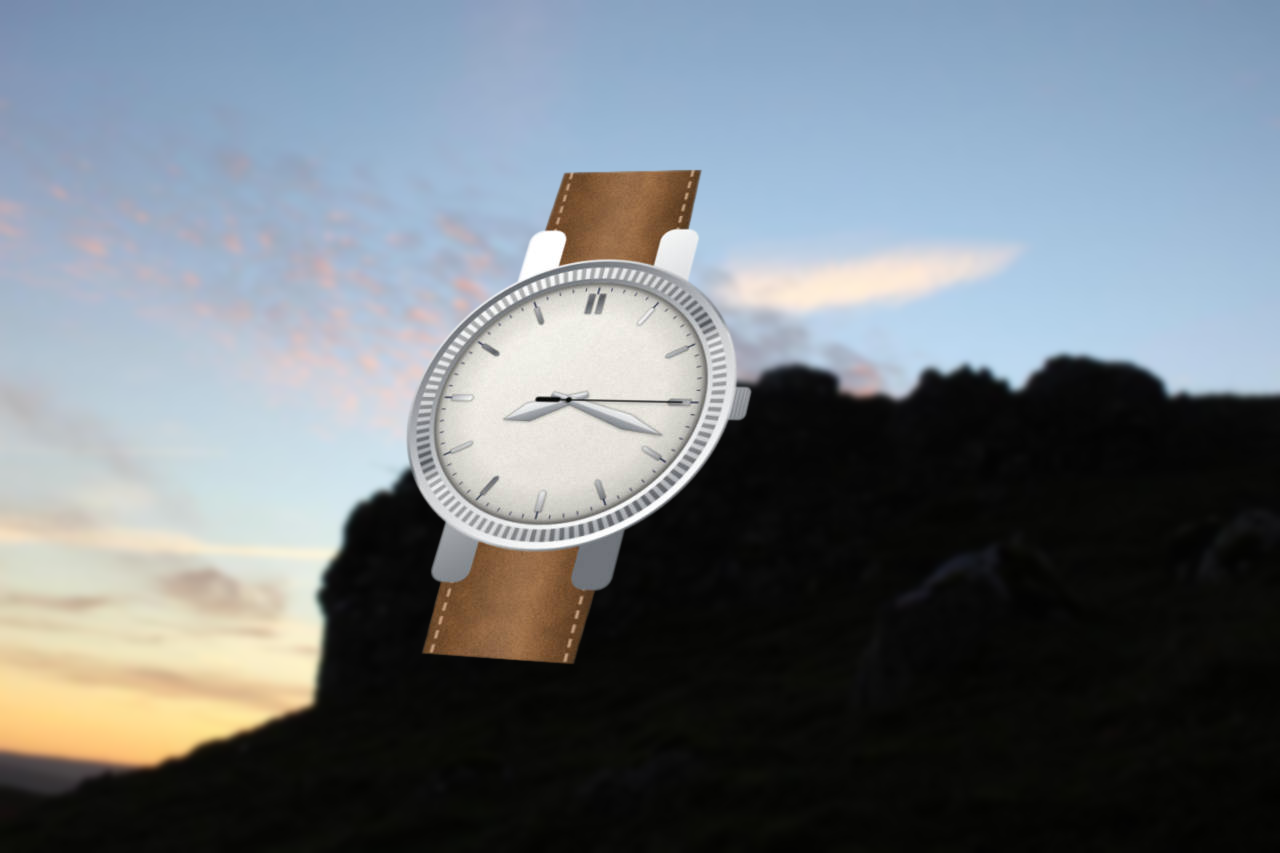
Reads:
{"hour": 8, "minute": 18, "second": 15}
